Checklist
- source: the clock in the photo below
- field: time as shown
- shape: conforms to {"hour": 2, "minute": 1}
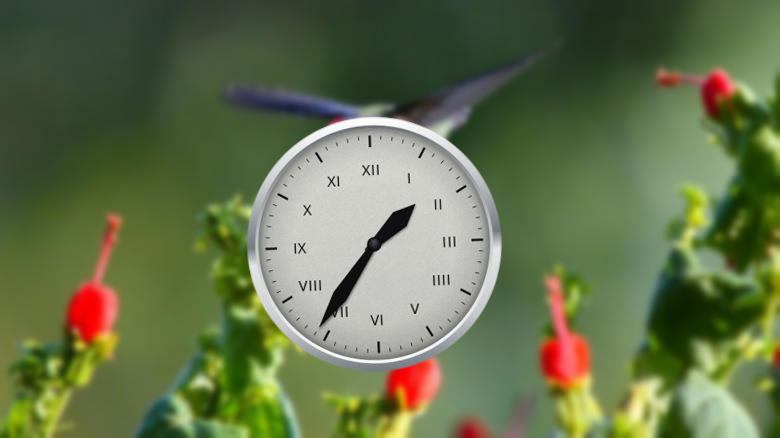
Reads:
{"hour": 1, "minute": 36}
